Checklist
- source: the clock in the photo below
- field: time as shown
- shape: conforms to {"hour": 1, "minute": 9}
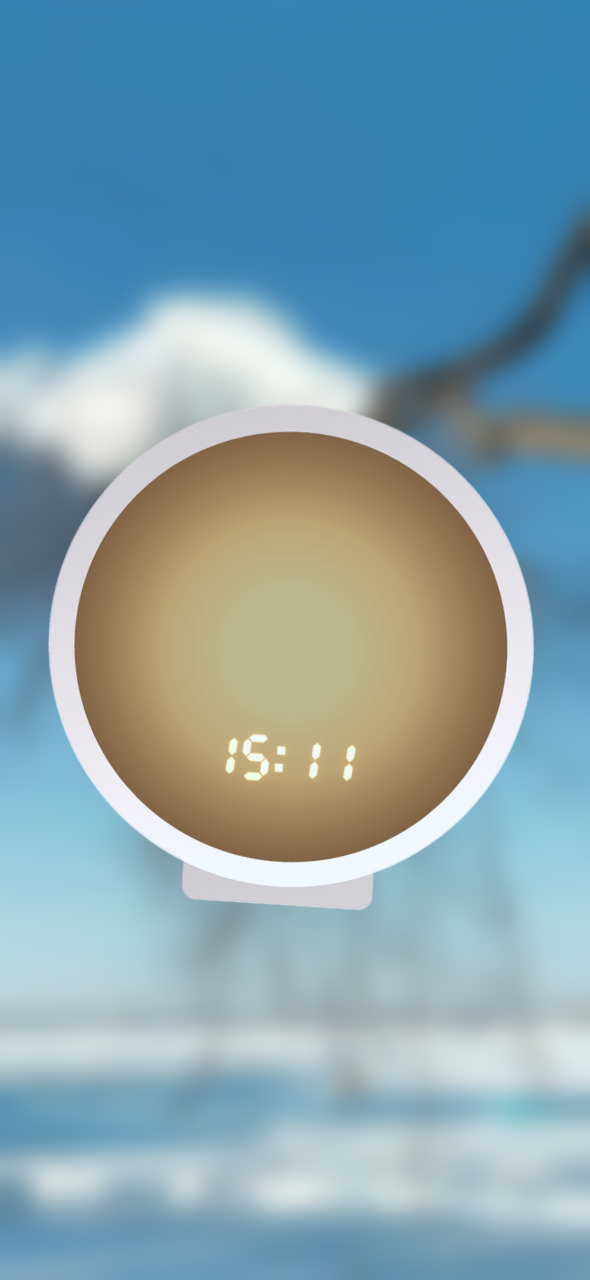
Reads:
{"hour": 15, "minute": 11}
